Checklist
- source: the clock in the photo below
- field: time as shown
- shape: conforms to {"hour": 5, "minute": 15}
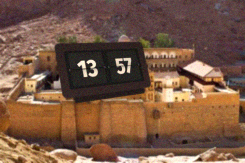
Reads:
{"hour": 13, "minute": 57}
